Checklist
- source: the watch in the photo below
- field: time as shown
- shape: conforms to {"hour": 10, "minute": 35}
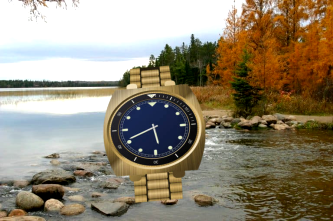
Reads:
{"hour": 5, "minute": 41}
